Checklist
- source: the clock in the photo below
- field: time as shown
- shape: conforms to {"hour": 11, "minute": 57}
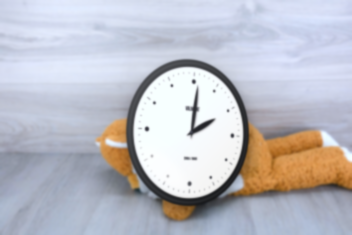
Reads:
{"hour": 2, "minute": 1}
